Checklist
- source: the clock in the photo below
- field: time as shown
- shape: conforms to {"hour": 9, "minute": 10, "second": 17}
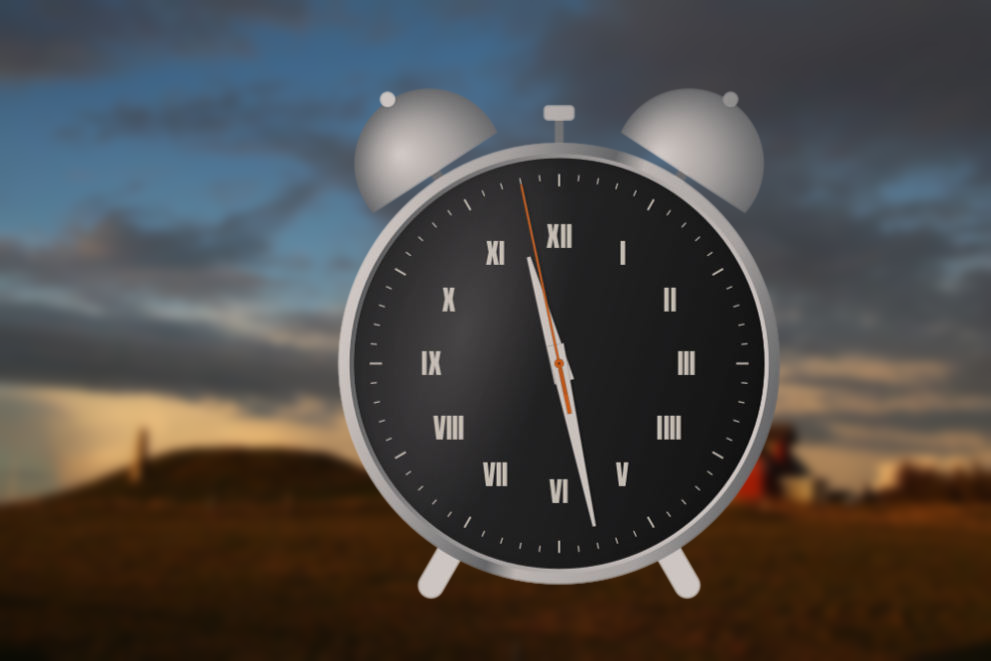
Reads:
{"hour": 11, "minute": 27, "second": 58}
